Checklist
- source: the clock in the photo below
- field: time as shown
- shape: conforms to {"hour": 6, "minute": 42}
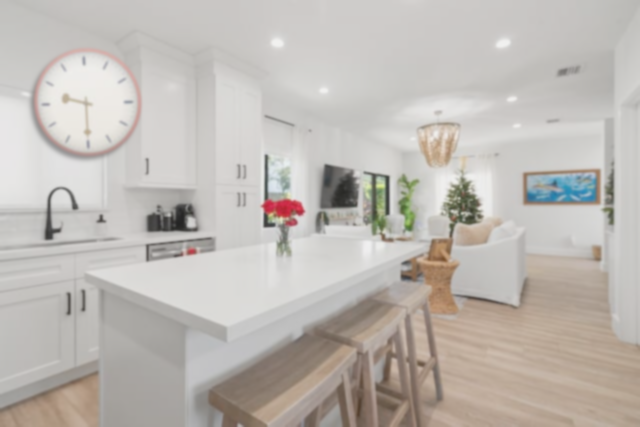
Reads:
{"hour": 9, "minute": 30}
